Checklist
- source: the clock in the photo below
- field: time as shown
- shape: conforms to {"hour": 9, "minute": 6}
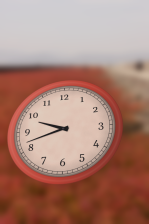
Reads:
{"hour": 9, "minute": 42}
